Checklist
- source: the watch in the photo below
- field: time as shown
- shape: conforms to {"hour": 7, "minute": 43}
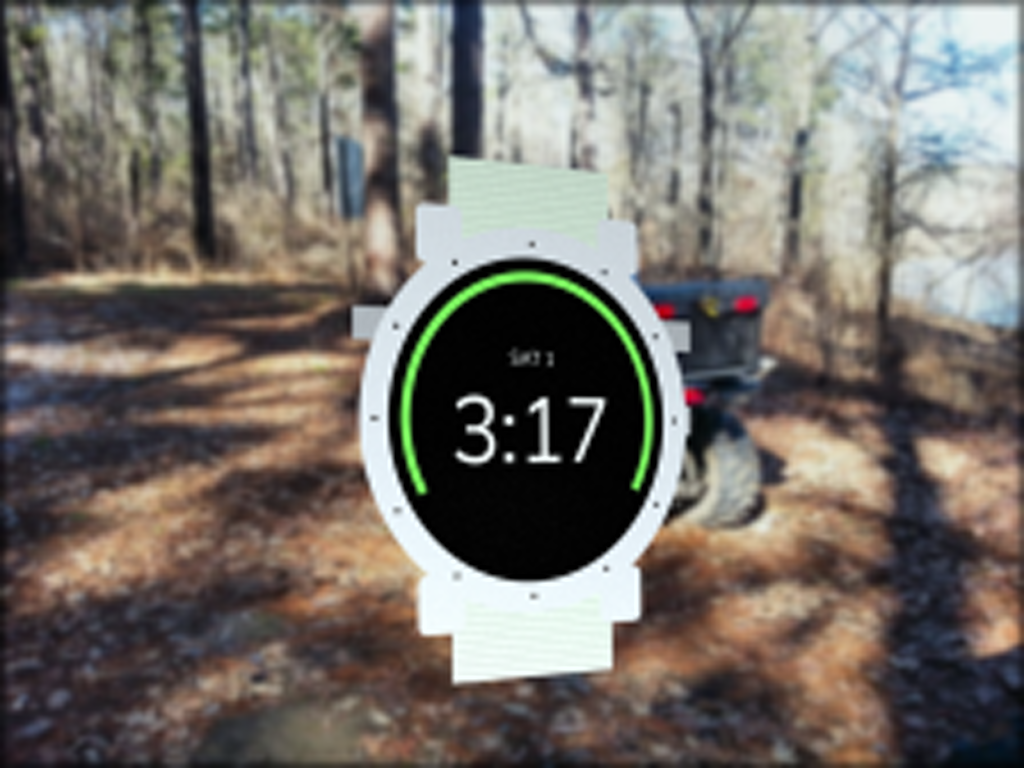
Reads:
{"hour": 3, "minute": 17}
